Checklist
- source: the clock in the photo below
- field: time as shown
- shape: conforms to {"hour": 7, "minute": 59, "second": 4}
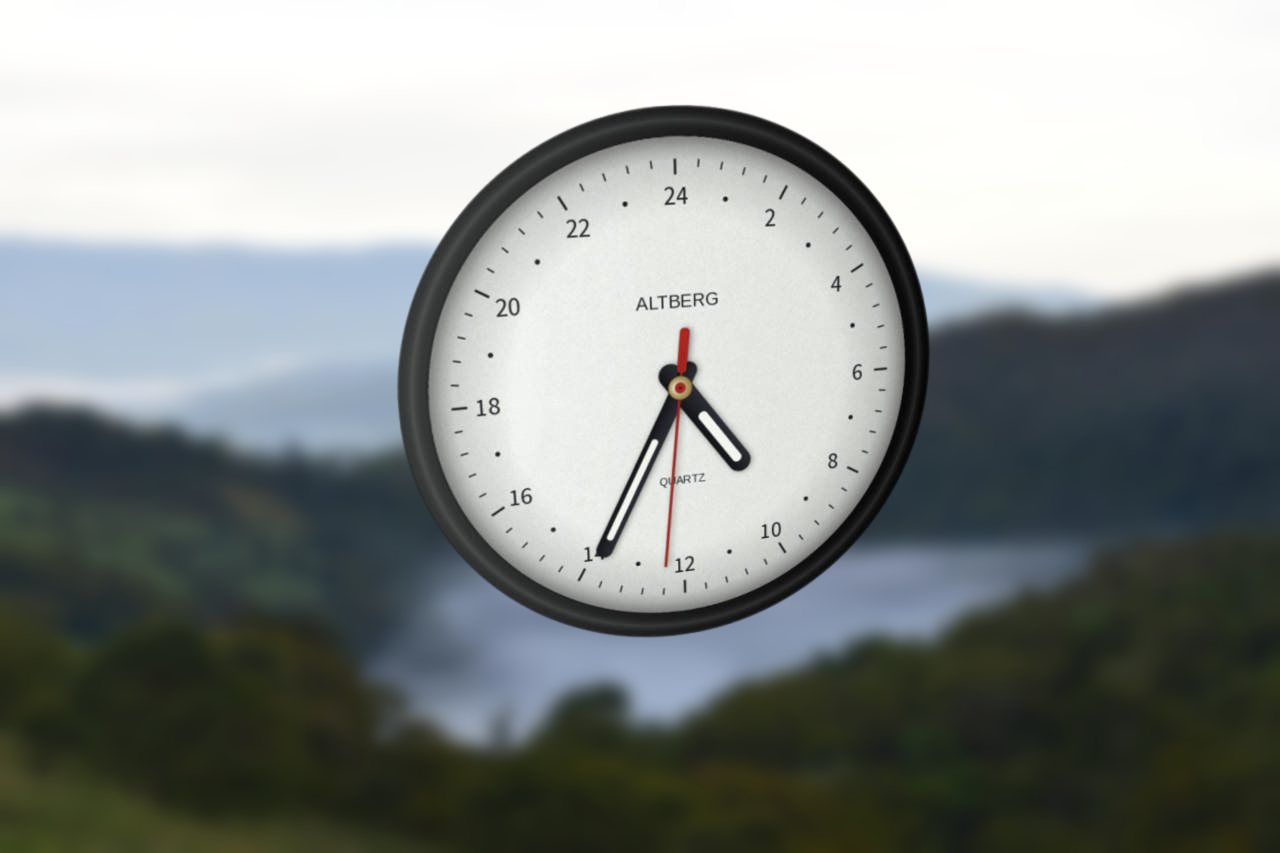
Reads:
{"hour": 9, "minute": 34, "second": 31}
